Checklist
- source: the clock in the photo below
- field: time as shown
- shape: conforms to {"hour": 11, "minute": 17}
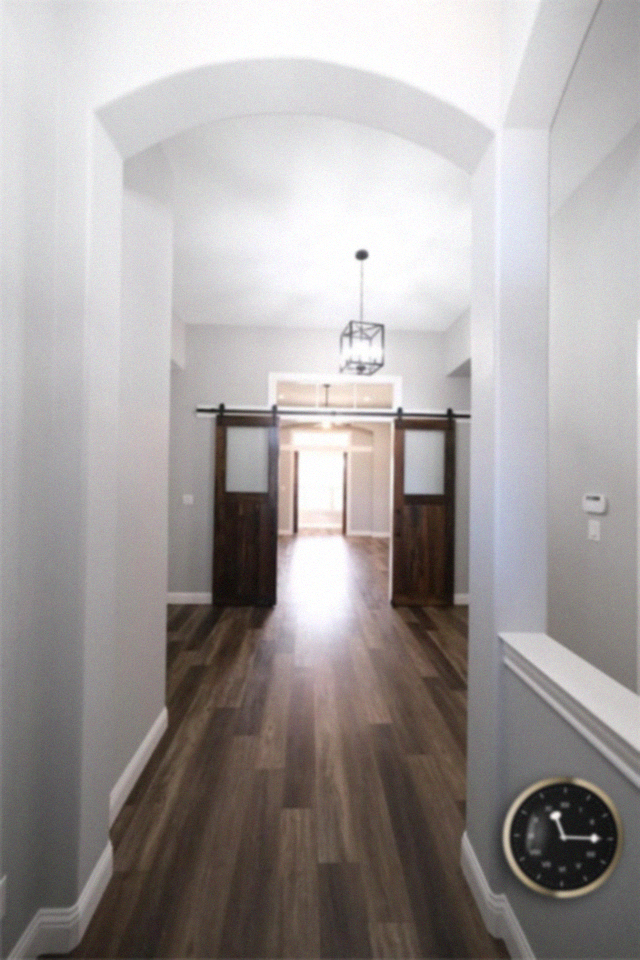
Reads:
{"hour": 11, "minute": 15}
